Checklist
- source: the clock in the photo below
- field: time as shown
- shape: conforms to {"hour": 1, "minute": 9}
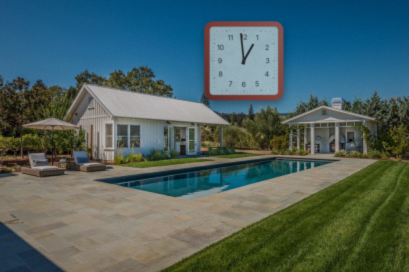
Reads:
{"hour": 12, "minute": 59}
